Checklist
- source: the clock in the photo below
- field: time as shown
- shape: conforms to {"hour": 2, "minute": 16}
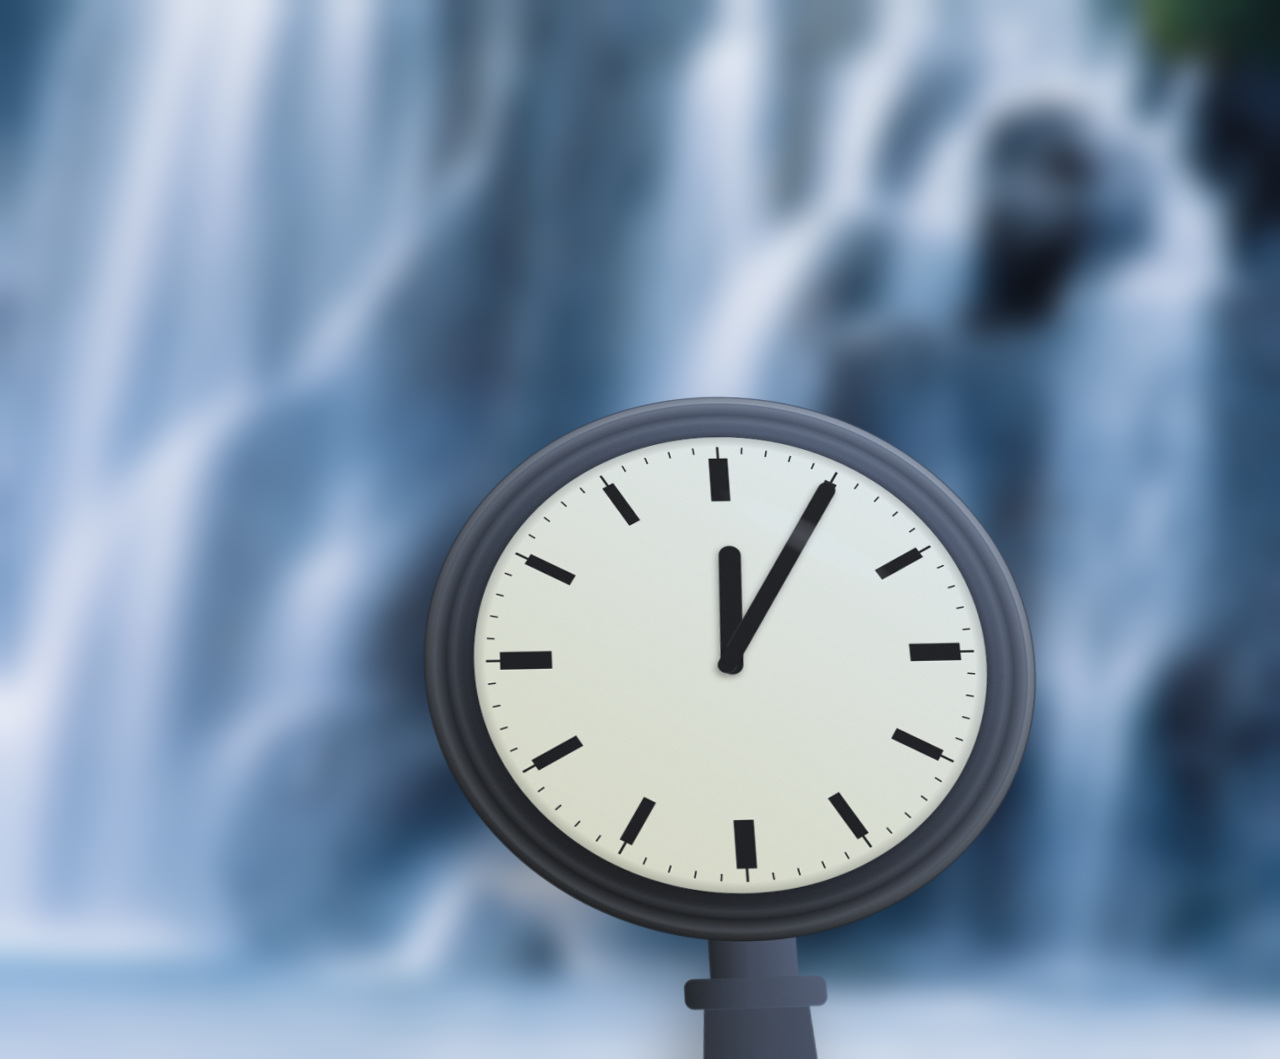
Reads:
{"hour": 12, "minute": 5}
